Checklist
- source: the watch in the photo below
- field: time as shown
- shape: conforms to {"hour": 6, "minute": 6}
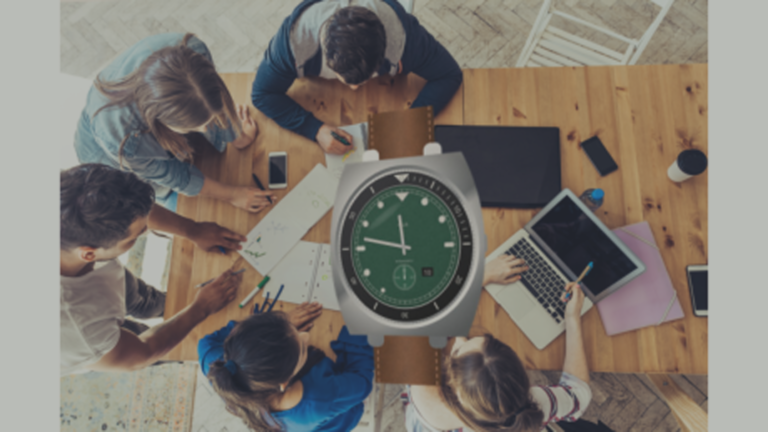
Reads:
{"hour": 11, "minute": 47}
